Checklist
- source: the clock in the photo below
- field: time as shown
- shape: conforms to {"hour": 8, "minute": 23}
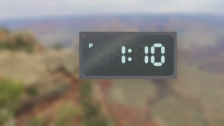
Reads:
{"hour": 1, "minute": 10}
